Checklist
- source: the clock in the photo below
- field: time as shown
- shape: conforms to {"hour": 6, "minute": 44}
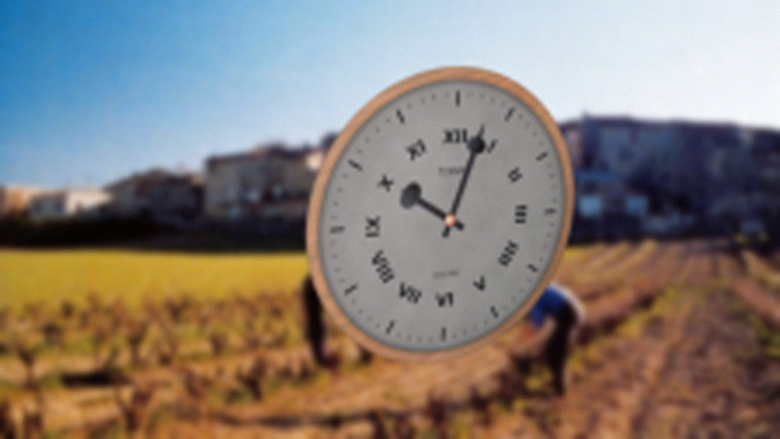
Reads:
{"hour": 10, "minute": 3}
